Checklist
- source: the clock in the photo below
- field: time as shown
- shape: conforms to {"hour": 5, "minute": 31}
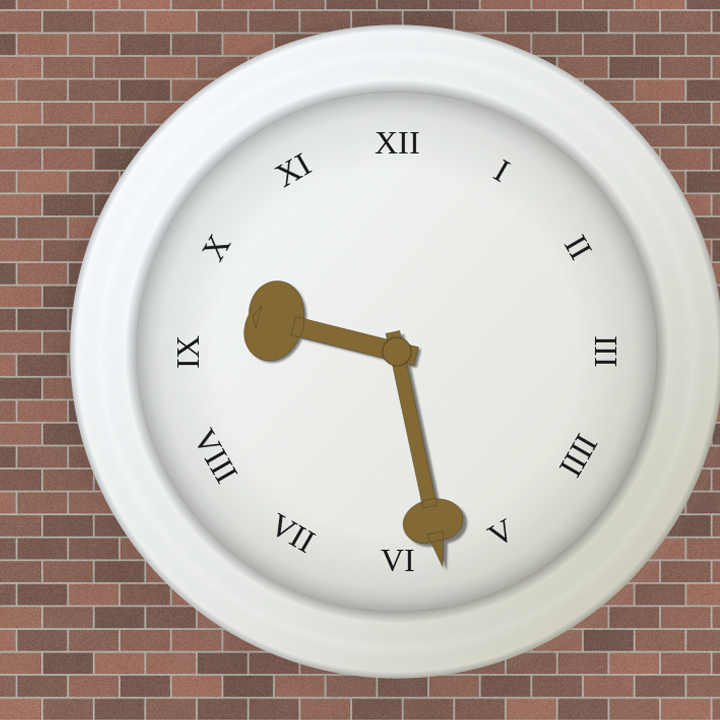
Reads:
{"hour": 9, "minute": 28}
